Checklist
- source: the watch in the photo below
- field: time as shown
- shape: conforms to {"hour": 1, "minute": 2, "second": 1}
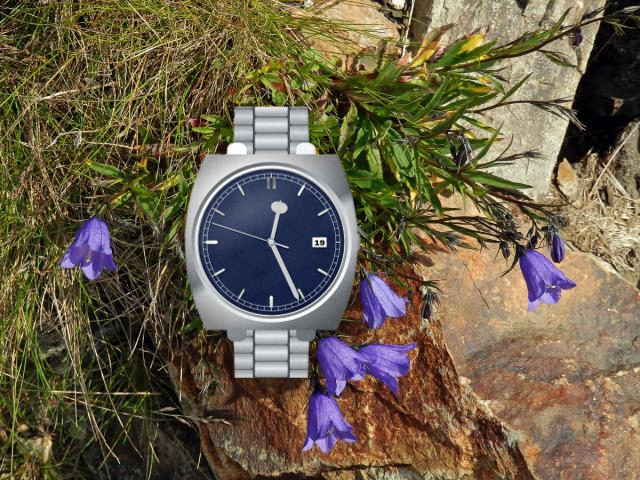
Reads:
{"hour": 12, "minute": 25, "second": 48}
